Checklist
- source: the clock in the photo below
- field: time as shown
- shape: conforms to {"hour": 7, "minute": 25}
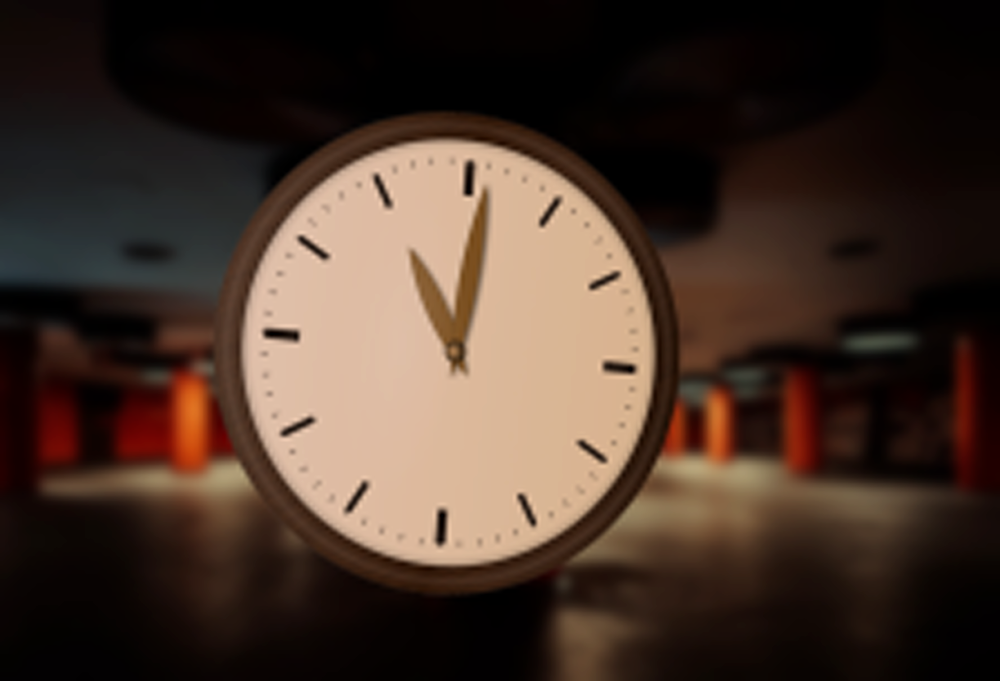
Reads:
{"hour": 11, "minute": 1}
